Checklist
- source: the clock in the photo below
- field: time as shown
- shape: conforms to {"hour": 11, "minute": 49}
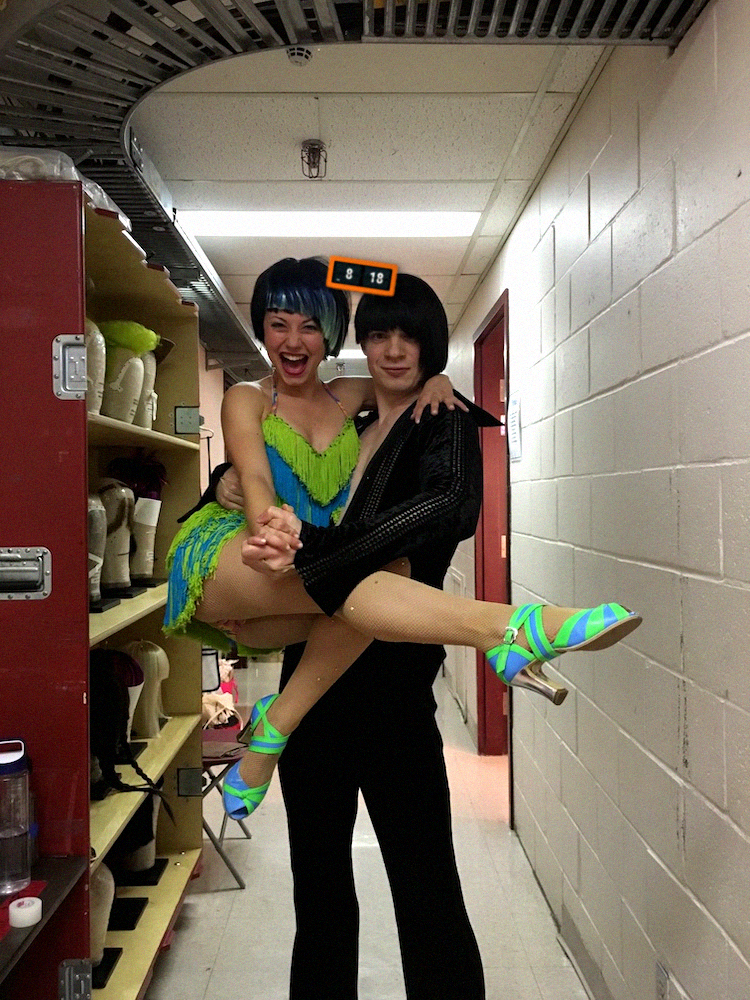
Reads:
{"hour": 8, "minute": 18}
